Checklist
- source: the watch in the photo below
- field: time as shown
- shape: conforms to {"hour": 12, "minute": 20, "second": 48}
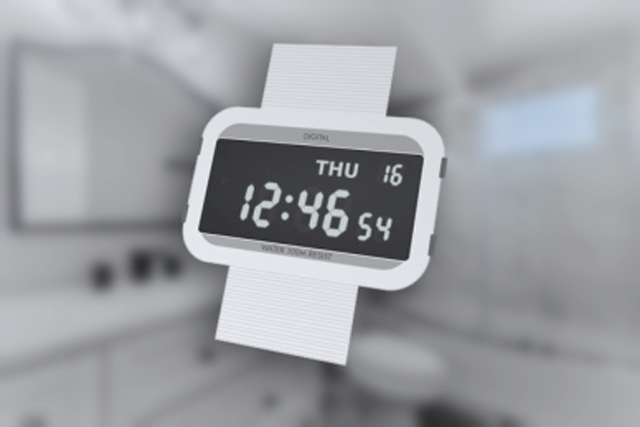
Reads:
{"hour": 12, "minute": 46, "second": 54}
